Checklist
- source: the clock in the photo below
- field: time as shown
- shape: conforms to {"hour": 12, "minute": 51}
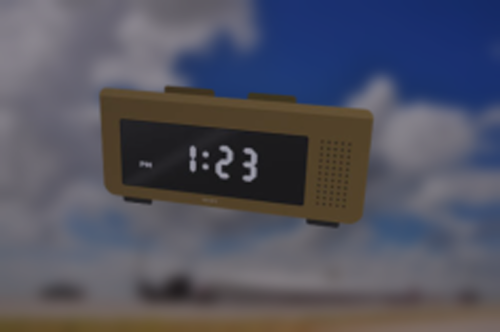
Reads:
{"hour": 1, "minute": 23}
